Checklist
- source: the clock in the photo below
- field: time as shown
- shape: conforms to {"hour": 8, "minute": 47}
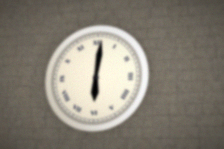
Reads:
{"hour": 6, "minute": 1}
